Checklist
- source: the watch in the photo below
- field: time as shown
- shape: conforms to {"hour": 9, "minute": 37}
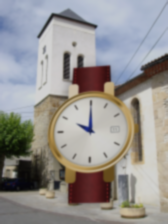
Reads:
{"hour": 10, "minute": 0}
